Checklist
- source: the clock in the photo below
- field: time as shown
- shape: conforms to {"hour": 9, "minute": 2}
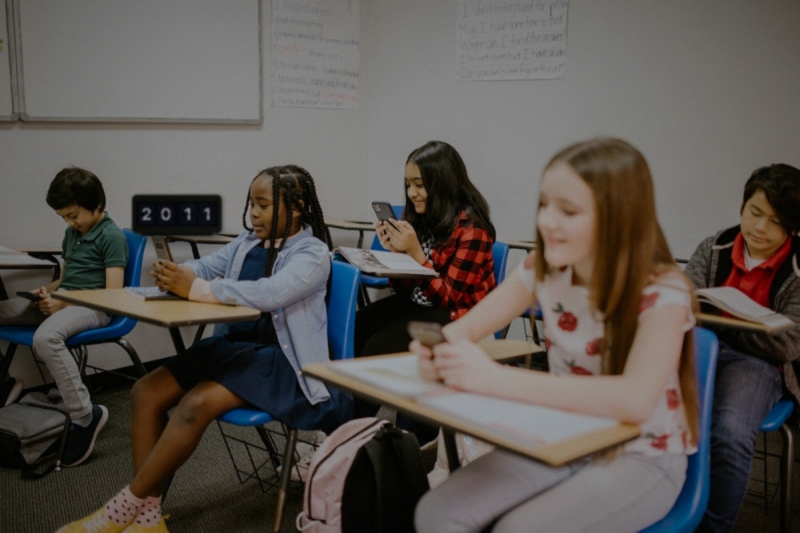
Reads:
{"hour": 20, "minute": 11}
